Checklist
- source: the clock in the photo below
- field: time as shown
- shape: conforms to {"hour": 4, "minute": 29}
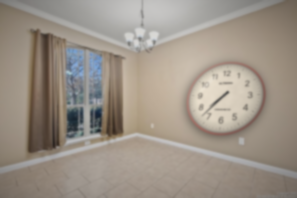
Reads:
{"hour": 7, "minute": 37}
